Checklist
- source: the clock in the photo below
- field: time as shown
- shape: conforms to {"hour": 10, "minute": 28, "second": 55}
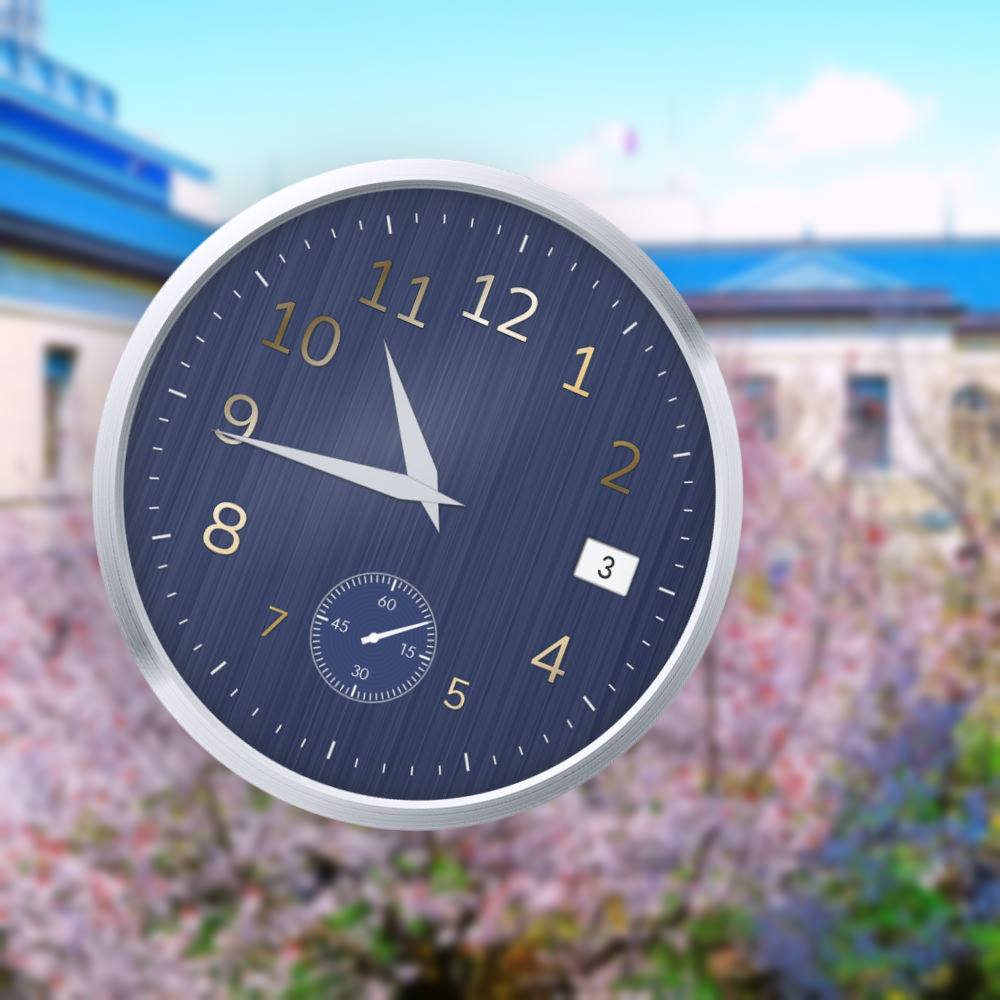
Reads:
{"hour": 10, "minute": 44, "second": 9}
